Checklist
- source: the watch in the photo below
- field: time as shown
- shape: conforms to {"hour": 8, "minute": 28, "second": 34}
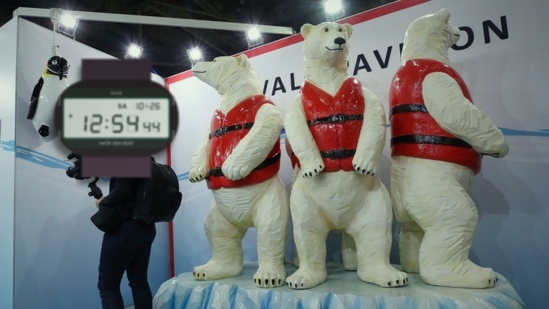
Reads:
{"hour": 12, "minute": 54, "second": 44}
